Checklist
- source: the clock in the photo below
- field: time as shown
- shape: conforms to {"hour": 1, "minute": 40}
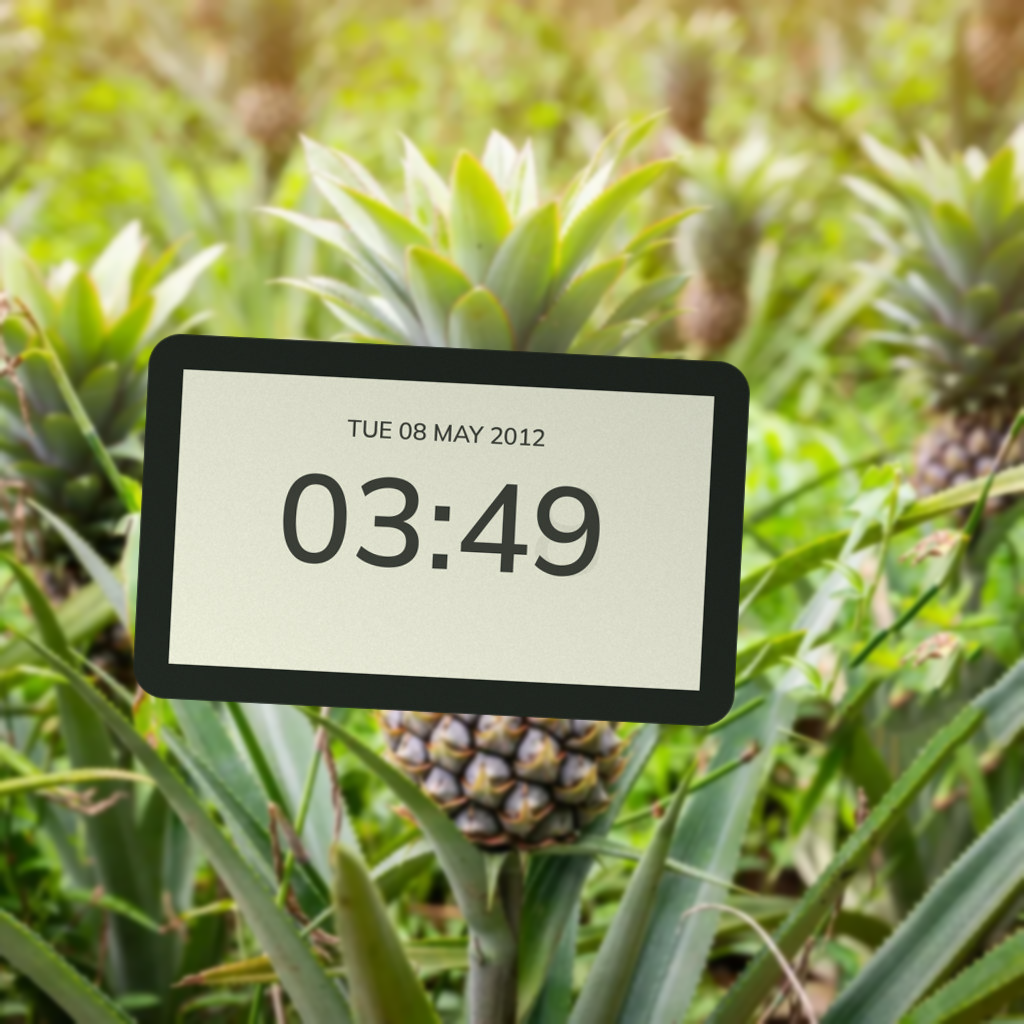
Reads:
{"hour": 3, "minute": 49}
